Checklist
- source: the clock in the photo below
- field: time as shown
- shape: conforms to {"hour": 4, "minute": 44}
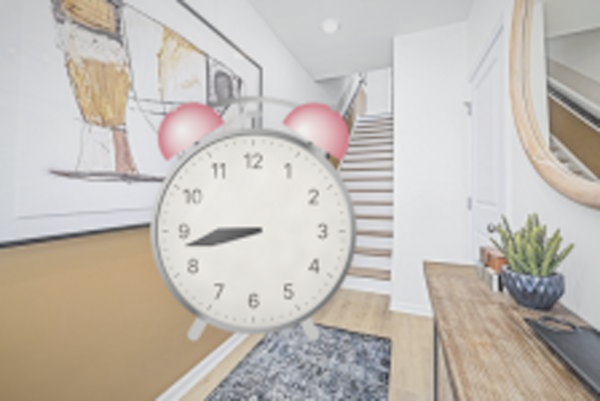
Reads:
{"hour": 8, "minute": 43}
